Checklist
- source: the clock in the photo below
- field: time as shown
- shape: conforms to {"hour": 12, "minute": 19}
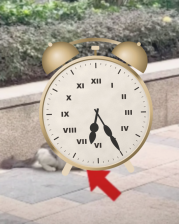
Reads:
{"hour": 6, "minute": 25}
